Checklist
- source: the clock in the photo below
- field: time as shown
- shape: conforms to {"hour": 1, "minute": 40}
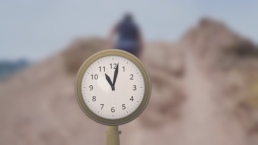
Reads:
{"hour": 11, "minute": 2}
